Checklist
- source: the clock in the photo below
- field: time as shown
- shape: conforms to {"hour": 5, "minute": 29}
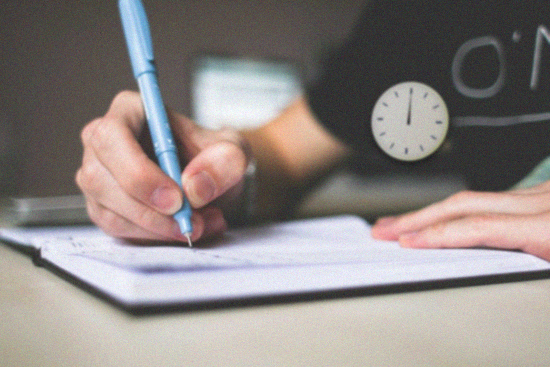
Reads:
{"hour": 12, "minute": 0}
